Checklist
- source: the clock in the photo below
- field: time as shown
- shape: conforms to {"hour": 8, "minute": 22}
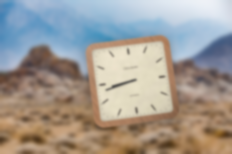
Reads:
{"hour": 8, "minute": 43}
